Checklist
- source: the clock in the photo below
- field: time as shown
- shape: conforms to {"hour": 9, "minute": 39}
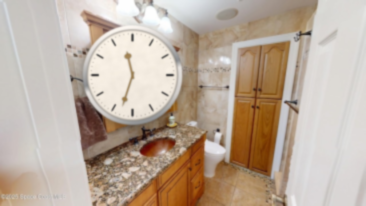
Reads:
{"hour": 11, "minute": 33}
